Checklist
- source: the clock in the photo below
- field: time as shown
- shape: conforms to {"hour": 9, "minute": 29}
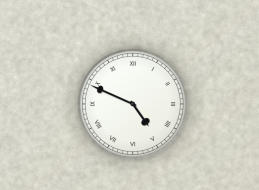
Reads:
{"hour": 4, "minute": 49}
